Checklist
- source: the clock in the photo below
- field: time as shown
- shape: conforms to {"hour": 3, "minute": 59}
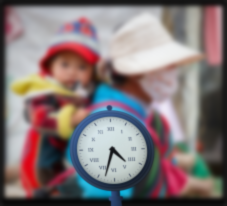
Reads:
{"hour": 4, "minute": 33}
